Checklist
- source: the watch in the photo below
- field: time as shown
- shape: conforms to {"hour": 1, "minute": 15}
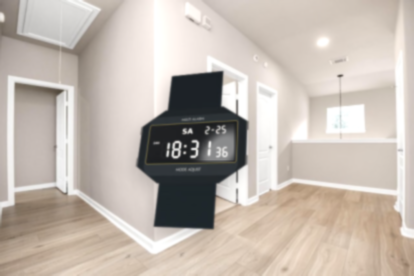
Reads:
{"hour": 18, "minute": 31}
